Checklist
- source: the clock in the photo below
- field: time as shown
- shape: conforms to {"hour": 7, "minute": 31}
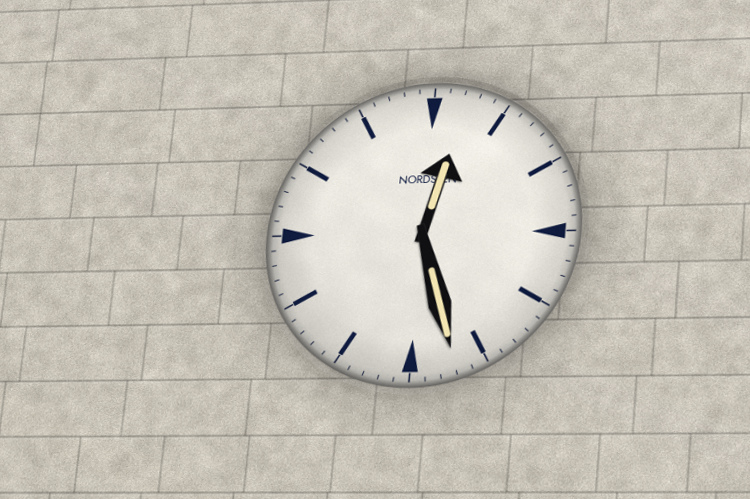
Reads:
{"hour": 12, "minute": 27}
